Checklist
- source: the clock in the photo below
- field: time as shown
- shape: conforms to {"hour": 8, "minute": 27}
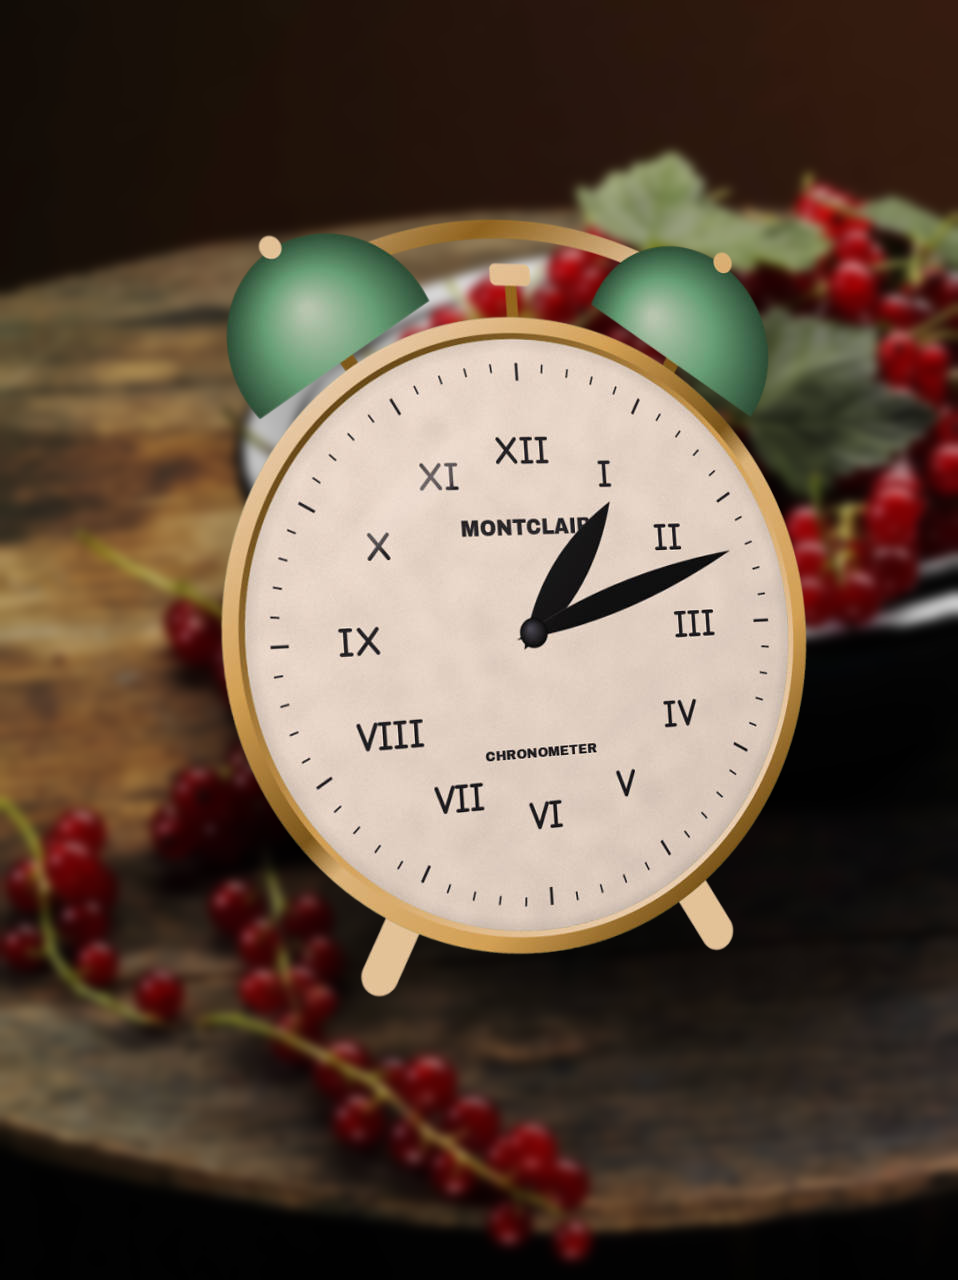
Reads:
{"hour": 1, "minute": 12}
